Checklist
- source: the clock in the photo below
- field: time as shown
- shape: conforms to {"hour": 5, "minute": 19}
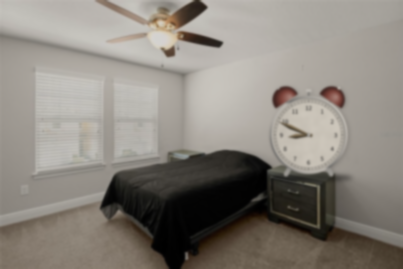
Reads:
{"hour": 8, "minute": 49}
